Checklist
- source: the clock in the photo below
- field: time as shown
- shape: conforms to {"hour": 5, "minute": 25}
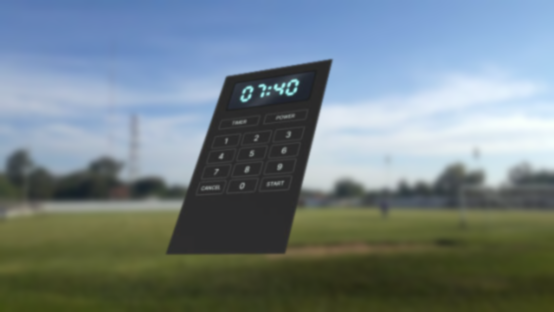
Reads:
{"hour": 7, "minute": 40}
